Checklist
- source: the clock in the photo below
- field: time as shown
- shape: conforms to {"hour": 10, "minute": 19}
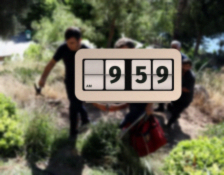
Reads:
{"hour": 9, "minute": 59}
